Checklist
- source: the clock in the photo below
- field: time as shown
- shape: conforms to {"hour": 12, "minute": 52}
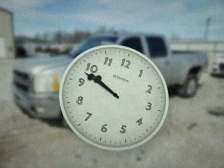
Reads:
{"hour": 9, "minute": 48}
